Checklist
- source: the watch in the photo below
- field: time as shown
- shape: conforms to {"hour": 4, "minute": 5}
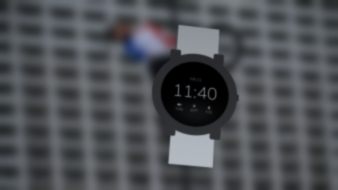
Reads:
{"hour": 11, "minute": 40}
